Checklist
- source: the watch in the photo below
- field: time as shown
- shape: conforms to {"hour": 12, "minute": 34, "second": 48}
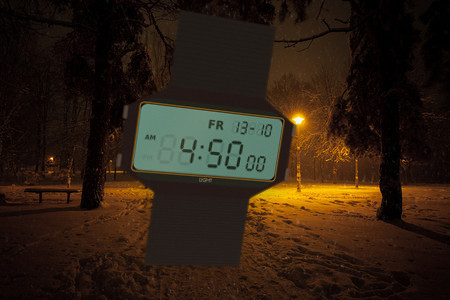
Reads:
{"hour": 4, "minute": 50, "second": 0}
